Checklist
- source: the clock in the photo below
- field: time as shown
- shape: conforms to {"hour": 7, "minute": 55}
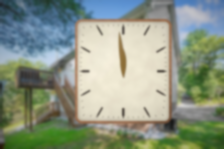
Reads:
{"hour": 11, "minute": 59}
